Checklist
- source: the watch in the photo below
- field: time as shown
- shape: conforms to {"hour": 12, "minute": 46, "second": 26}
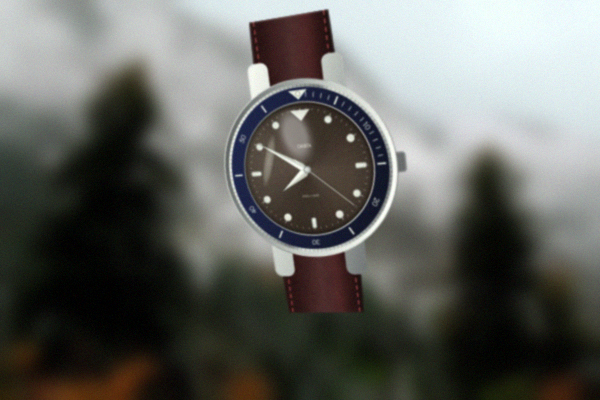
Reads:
{"hour": 7, "minute": 50, "second": 22}
